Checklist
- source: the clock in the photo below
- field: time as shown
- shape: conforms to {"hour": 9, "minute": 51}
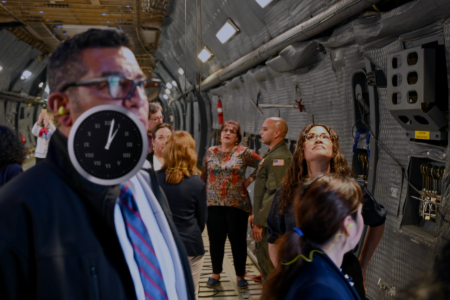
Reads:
{"hour": 1, "minute": 2}
